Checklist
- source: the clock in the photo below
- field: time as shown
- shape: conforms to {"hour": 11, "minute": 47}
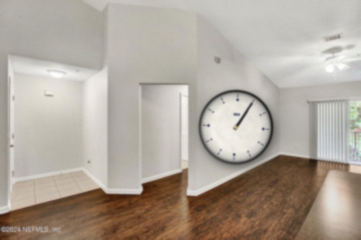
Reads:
{"hour": 1, "minute": 5}
